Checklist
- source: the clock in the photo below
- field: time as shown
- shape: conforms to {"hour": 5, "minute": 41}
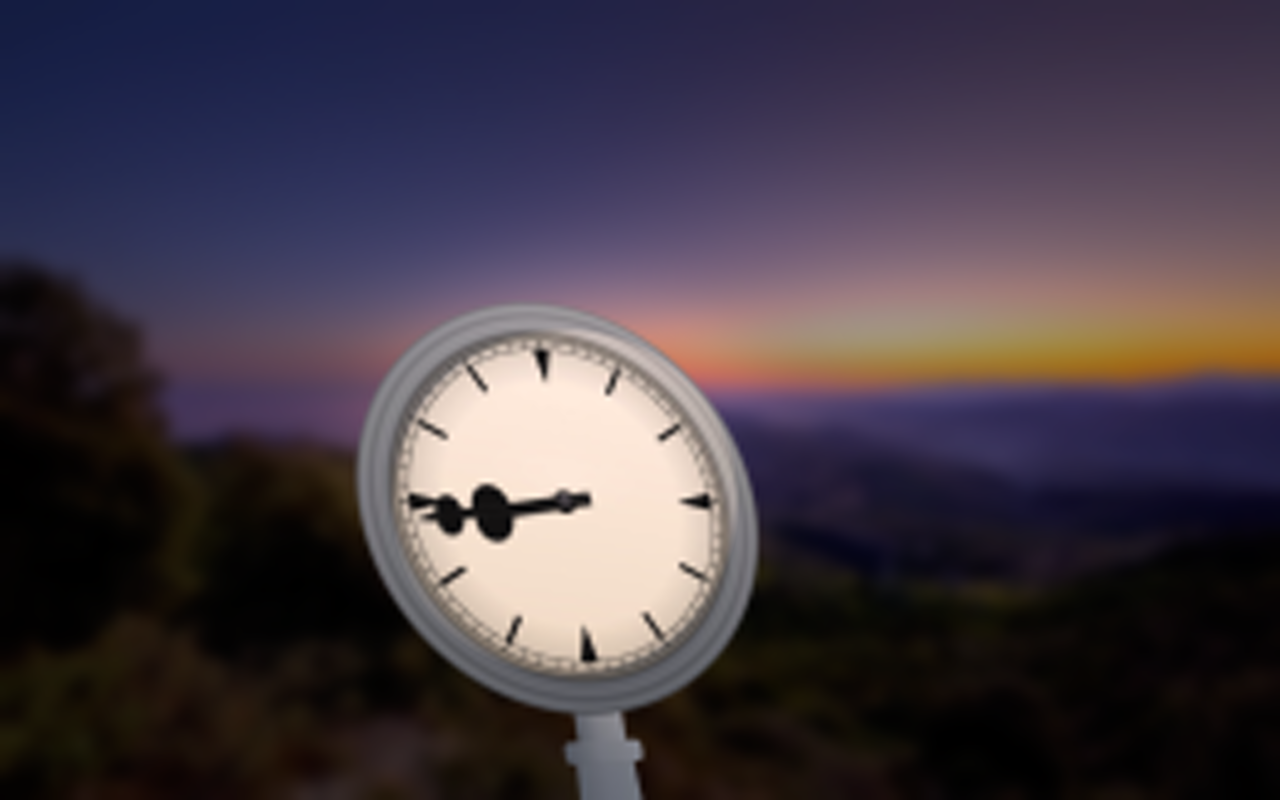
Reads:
{"hour": 8, "minute": 44}
